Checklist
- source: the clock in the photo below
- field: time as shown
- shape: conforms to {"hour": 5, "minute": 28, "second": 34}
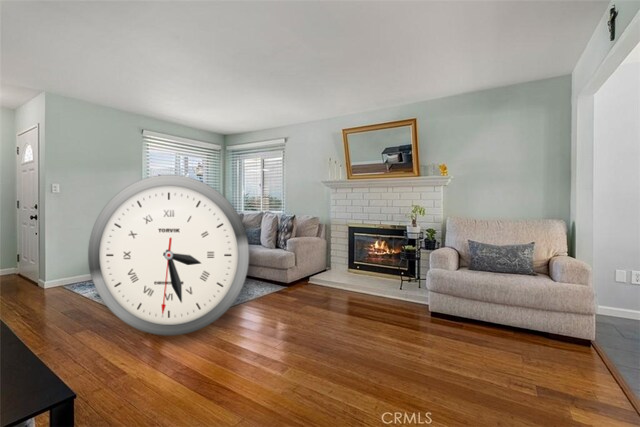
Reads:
{"hour": 3, "minute": 27, "second": 31}
